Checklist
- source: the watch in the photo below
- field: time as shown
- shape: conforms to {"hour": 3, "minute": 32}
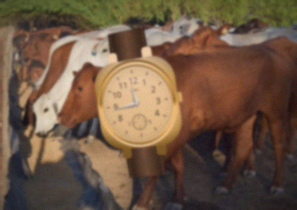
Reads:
{"hour": 11, "minute": 44}
